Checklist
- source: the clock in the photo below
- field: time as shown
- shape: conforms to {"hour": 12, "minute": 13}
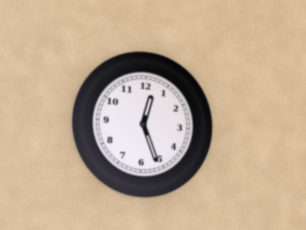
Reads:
{"hour": 12, "minute": 26}
